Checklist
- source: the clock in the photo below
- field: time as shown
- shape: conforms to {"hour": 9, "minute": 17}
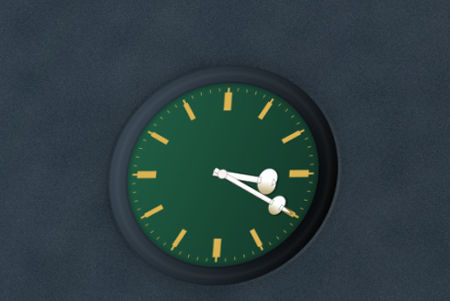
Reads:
{"hour": 3, "minute": 20}
